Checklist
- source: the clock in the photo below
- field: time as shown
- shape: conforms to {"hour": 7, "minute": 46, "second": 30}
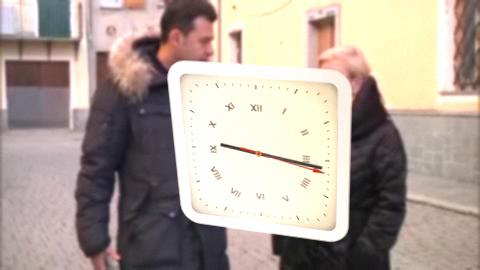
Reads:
{"hour": 9, "minute": 16, "second": 17}
